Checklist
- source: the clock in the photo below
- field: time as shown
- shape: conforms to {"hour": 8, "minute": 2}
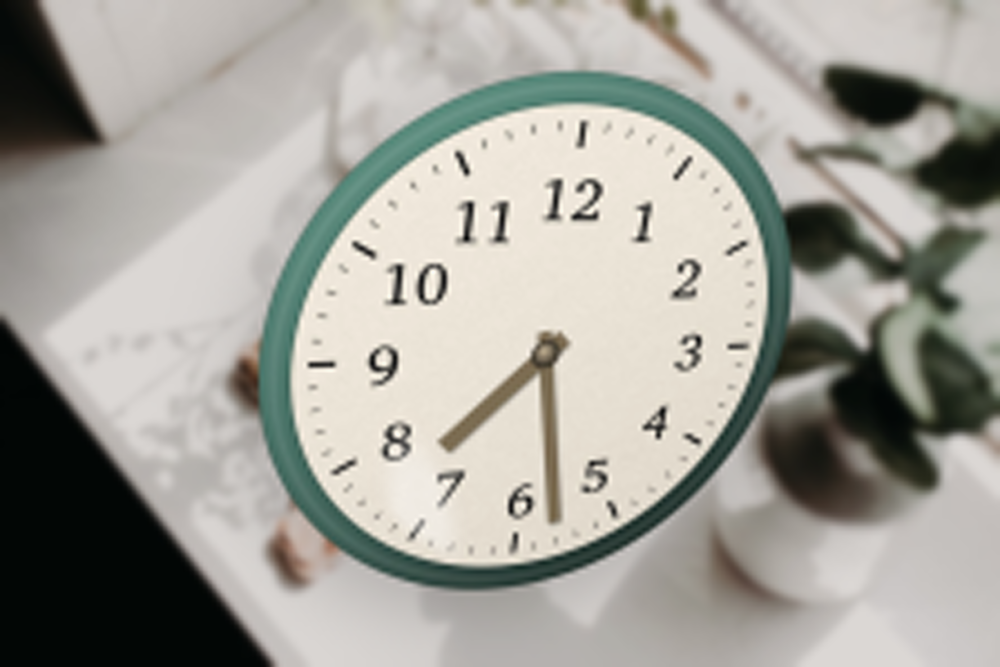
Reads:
{"hour": 7, "minute": 28}
